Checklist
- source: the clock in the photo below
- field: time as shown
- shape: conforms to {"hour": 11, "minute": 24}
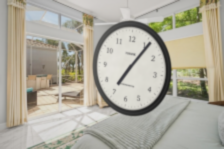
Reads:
{"hour": 7, "minute": 6}
